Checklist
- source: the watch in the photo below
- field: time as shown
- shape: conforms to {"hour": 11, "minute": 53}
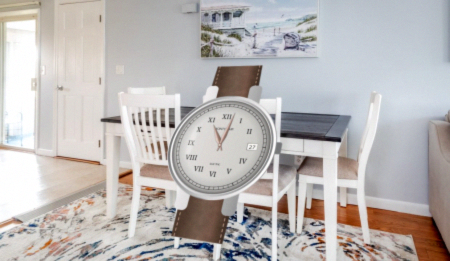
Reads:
{"hour": 11, "minute": 2}
